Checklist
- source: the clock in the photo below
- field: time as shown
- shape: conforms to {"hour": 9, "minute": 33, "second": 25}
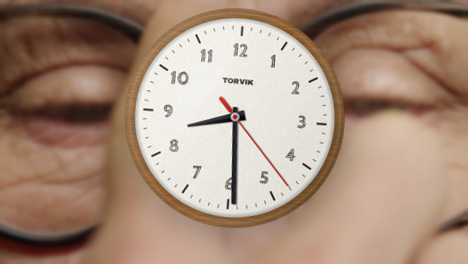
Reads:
{"hour": 8, "minute": 29, "second": 23}
